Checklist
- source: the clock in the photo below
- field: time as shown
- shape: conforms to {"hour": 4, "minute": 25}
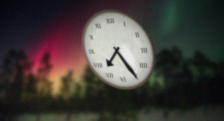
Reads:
{"hour": 7, "minute": 25}
